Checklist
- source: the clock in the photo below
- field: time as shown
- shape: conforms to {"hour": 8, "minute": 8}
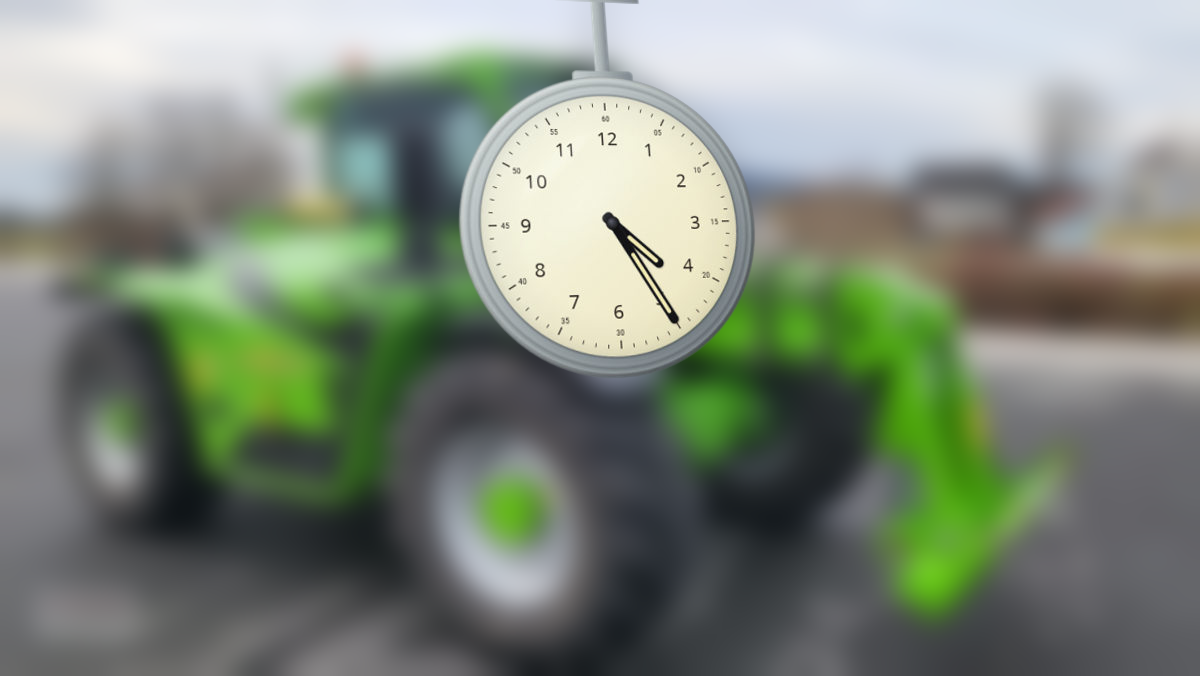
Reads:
{"hour": 4, "minute": 25}
